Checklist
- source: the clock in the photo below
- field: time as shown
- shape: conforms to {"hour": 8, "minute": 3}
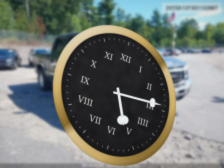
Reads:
{"hour": 5, "minute": 14}
